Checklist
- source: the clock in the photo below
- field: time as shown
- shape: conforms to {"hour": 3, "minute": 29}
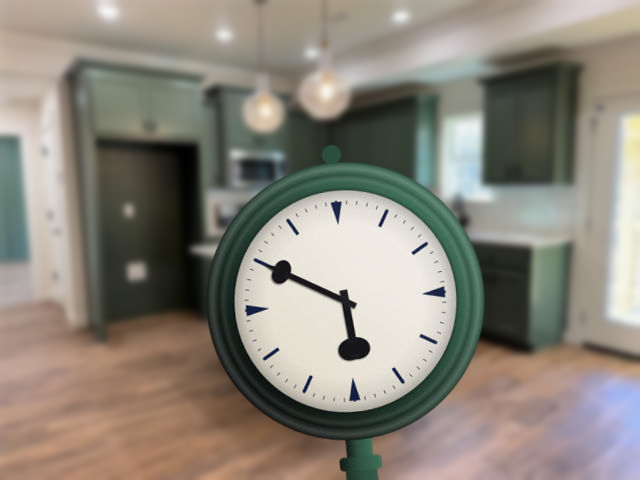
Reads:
{"hour": 5, "minute": 50}
